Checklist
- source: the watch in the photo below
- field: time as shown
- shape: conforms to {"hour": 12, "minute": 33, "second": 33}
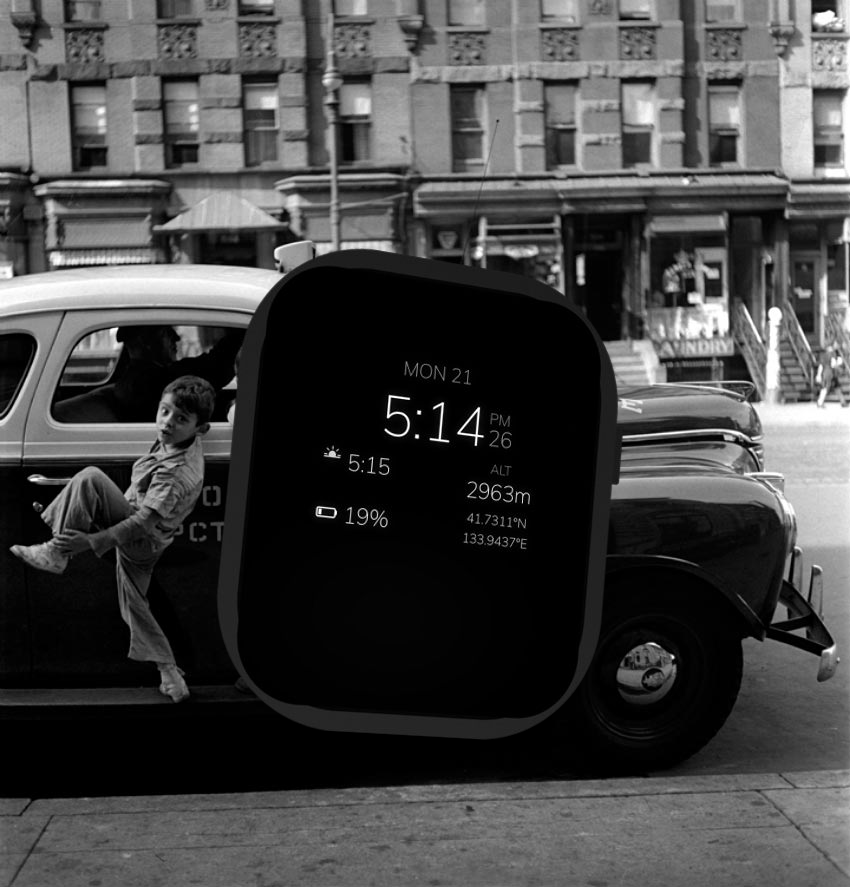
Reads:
{"hour": 5, "minute": 14, "second": 26}
